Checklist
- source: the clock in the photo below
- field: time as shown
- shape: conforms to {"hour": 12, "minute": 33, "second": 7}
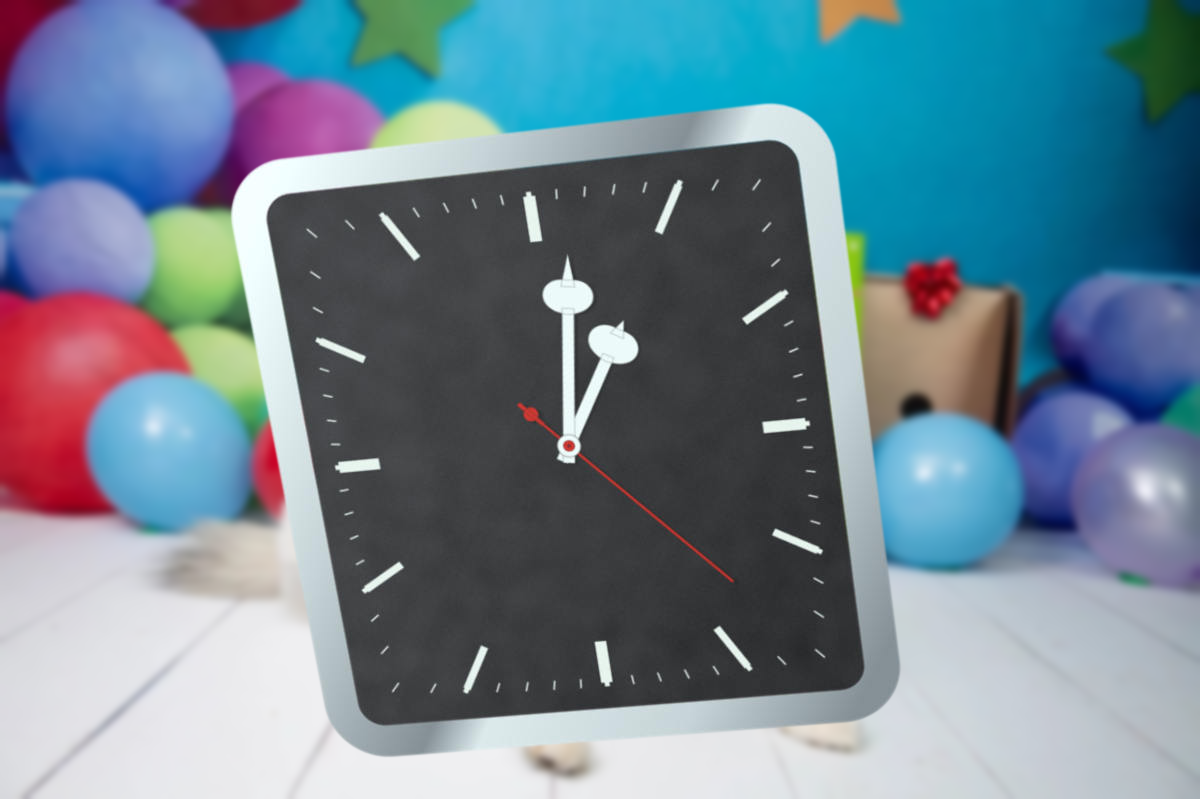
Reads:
{"hour": 1, "minute": 1, "second": 23}
